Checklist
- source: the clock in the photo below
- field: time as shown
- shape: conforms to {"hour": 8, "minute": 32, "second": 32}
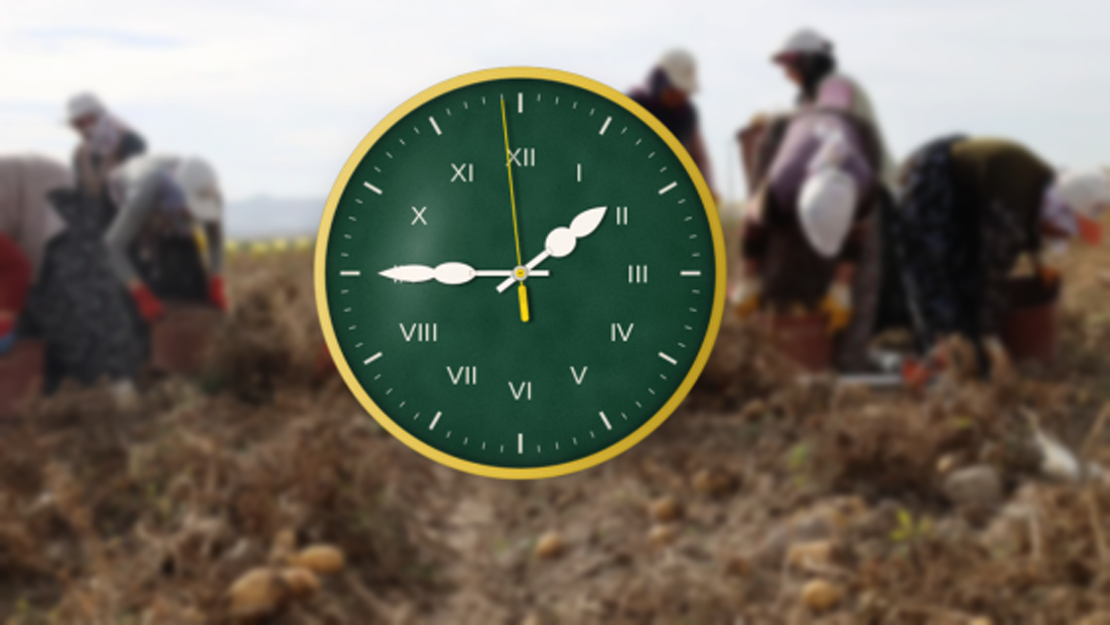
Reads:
{"hour": 1, "minute": 44, "second": 59}
